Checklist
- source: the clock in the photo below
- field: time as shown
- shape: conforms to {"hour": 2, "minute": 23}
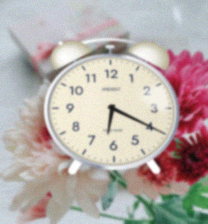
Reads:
{"hour": 6, "minute": 20}
